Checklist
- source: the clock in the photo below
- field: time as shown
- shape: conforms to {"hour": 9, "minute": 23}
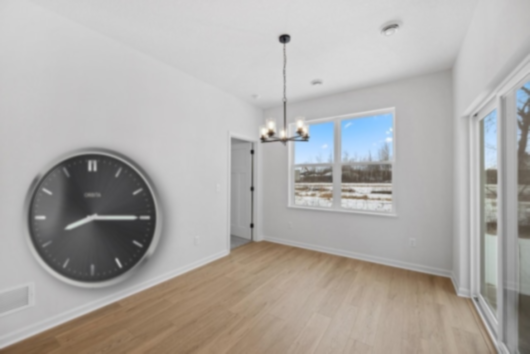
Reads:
{"hour": 8, "minute": 15}
